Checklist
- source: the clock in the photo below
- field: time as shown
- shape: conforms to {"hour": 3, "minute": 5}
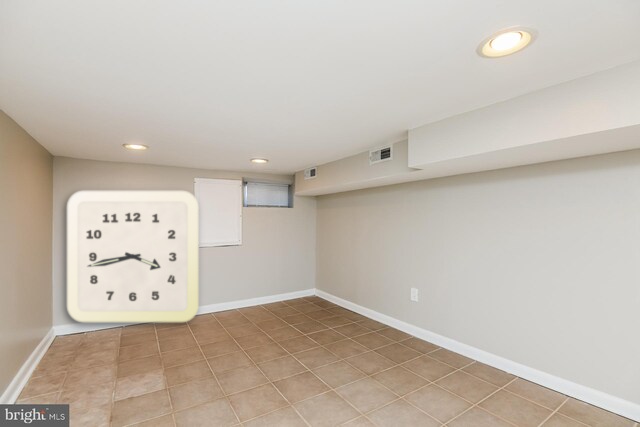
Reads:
{"hour": 3, "minute": 43}
